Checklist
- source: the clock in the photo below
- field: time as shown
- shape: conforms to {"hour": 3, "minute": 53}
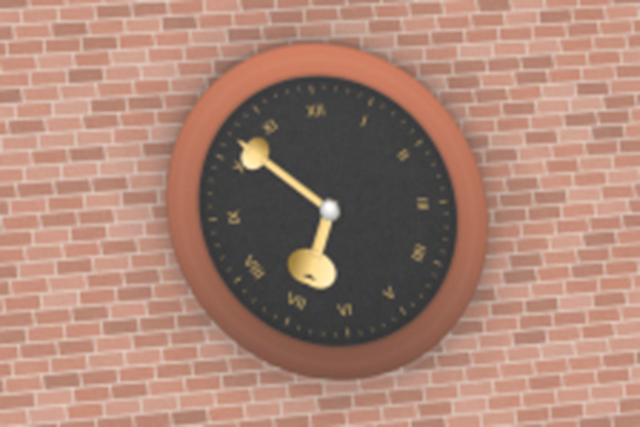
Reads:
{"hour": 6, "minute": 52}
